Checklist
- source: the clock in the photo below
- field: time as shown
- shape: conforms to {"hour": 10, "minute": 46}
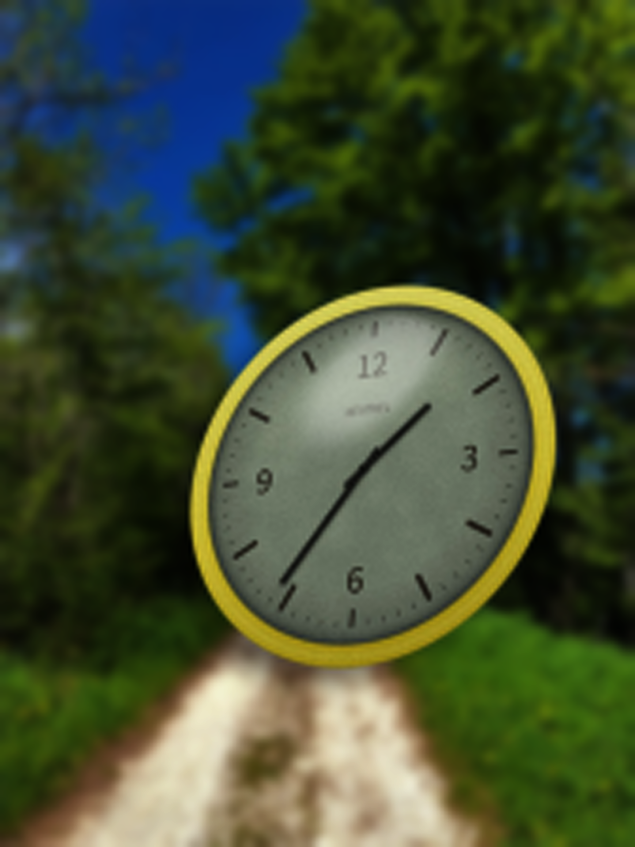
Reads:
{"hour": 1, "minute": 36}
